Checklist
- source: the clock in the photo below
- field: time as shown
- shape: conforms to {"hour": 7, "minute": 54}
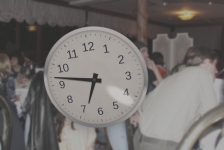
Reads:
{"hour": 6, "minute": 47}
